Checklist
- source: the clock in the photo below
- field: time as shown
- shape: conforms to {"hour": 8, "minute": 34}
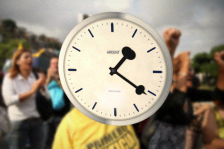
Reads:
{"hour": 1, "minute": 21}
